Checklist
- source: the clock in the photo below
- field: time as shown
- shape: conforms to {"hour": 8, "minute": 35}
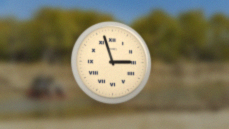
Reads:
{"hour": 2, "minute": 57}
